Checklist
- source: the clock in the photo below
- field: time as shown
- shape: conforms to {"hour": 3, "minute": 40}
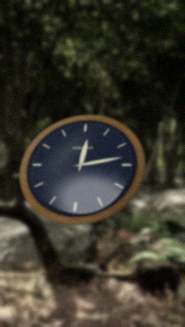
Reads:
{"hour": 12, "minute": 13}
